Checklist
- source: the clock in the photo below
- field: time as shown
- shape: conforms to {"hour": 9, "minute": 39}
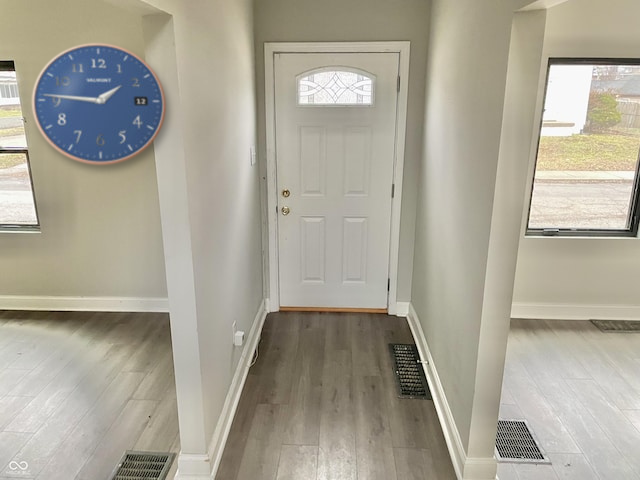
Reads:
{"hour": 1, "minute": 46}
